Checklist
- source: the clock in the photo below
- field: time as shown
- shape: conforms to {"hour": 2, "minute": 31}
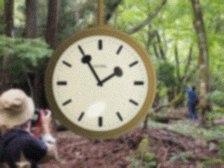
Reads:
{"hour": 1, "minute": 55}
